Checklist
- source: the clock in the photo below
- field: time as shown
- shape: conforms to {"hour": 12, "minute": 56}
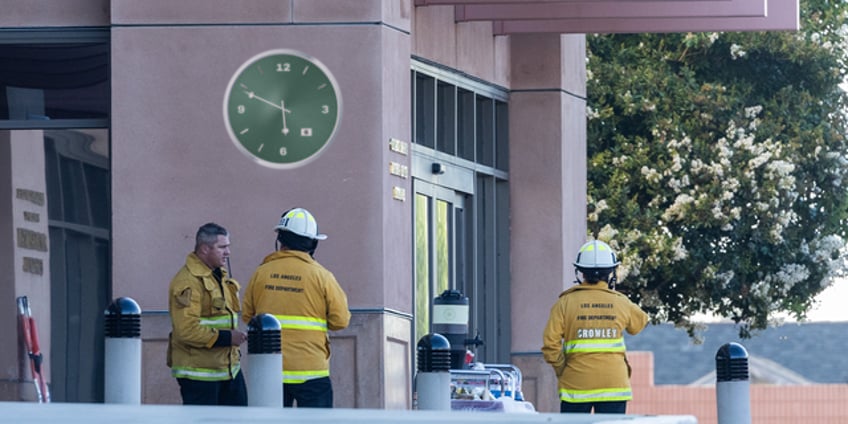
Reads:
{"hour": 5, "minute": 49}
